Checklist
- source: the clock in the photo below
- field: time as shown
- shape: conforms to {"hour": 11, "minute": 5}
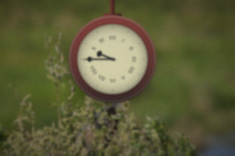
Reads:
{"hour": 9, "minute": 45}
